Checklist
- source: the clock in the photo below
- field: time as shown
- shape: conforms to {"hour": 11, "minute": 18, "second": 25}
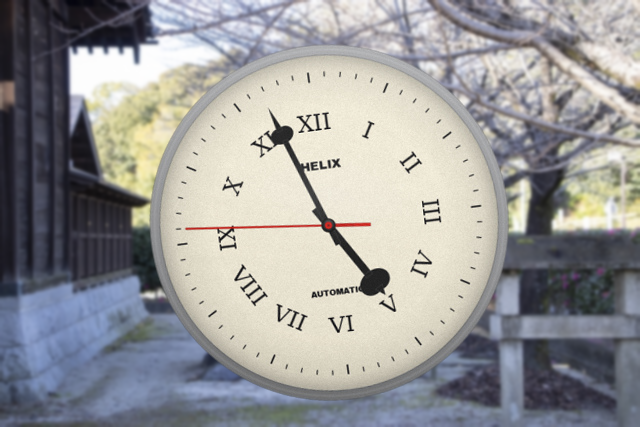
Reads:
{"hour": 4, "minute": 56, "second": 46}
